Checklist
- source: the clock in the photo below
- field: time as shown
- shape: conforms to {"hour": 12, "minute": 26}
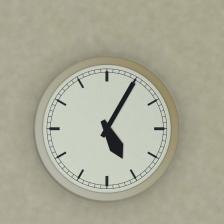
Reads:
{"hour": 5, "minute": 5}
